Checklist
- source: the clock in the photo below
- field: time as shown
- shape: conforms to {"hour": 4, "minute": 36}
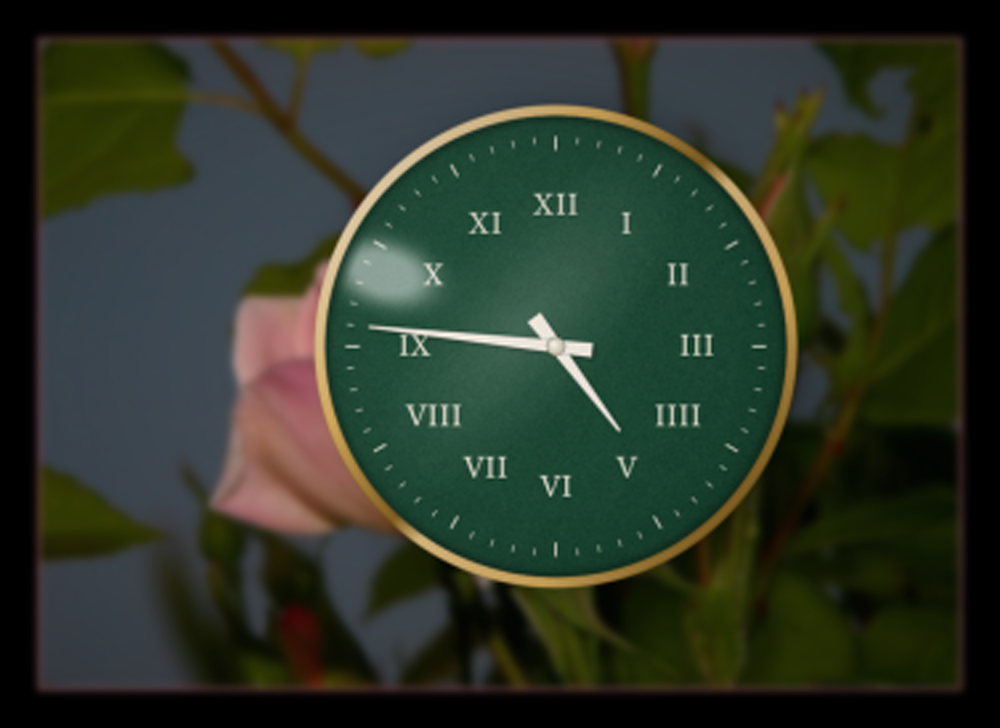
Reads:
{"hour": 4, "minute": 46}
